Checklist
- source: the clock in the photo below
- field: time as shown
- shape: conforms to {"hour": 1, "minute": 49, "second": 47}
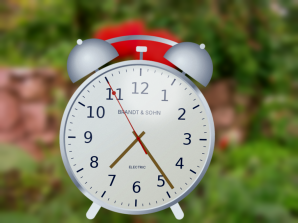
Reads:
{"hour": 7, "minute": 23, "second": 55}
